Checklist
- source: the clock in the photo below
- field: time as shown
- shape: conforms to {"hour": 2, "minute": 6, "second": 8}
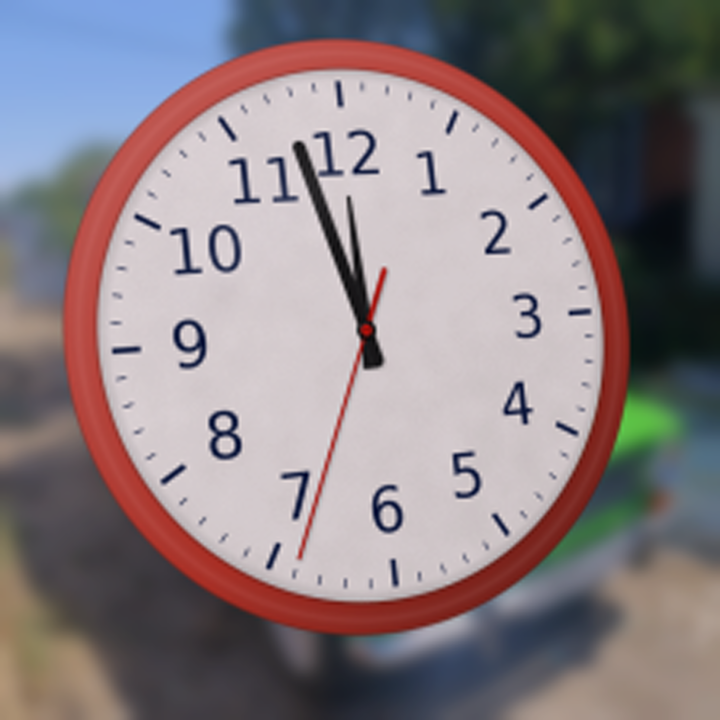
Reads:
{"hour": 11, "minute": 57, "second": 34}
